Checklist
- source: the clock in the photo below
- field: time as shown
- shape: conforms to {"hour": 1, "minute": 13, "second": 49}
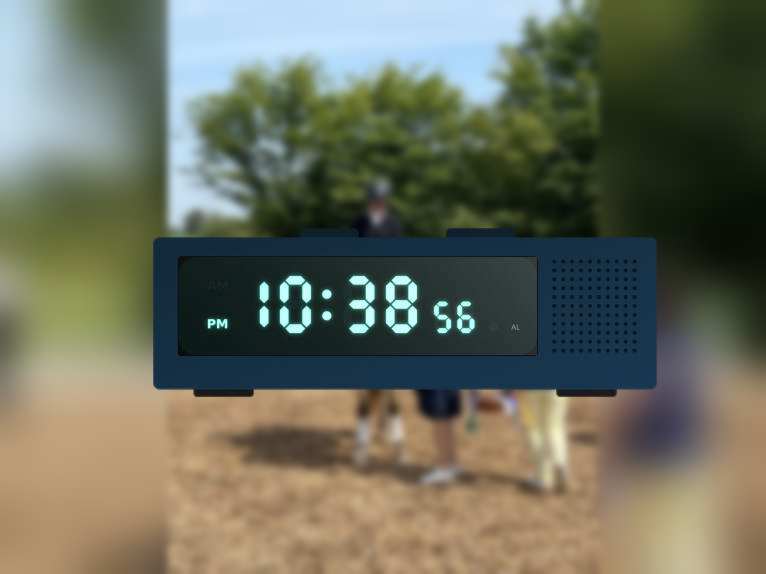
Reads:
{"hour": 10, "minute": 38, "second": 56}
